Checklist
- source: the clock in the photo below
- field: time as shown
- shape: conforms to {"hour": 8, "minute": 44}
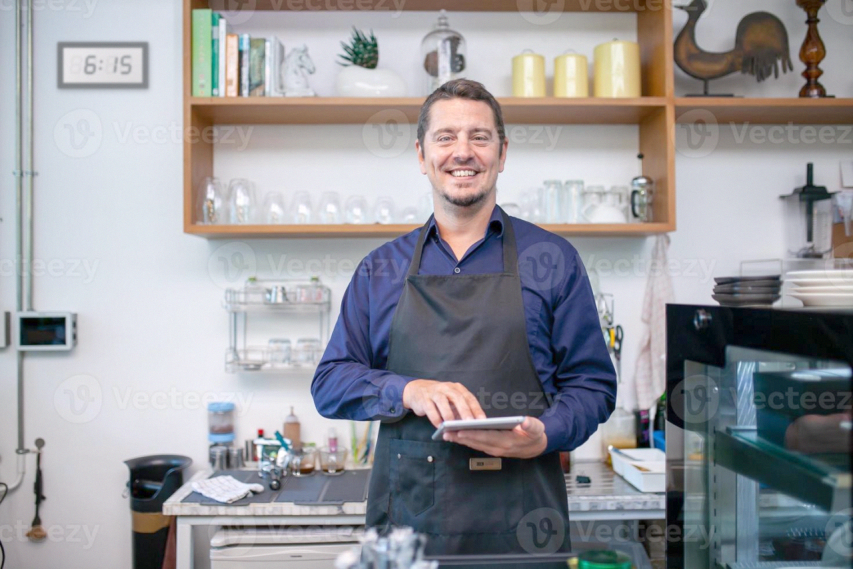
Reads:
{"hour": 6, "minute": 15}
